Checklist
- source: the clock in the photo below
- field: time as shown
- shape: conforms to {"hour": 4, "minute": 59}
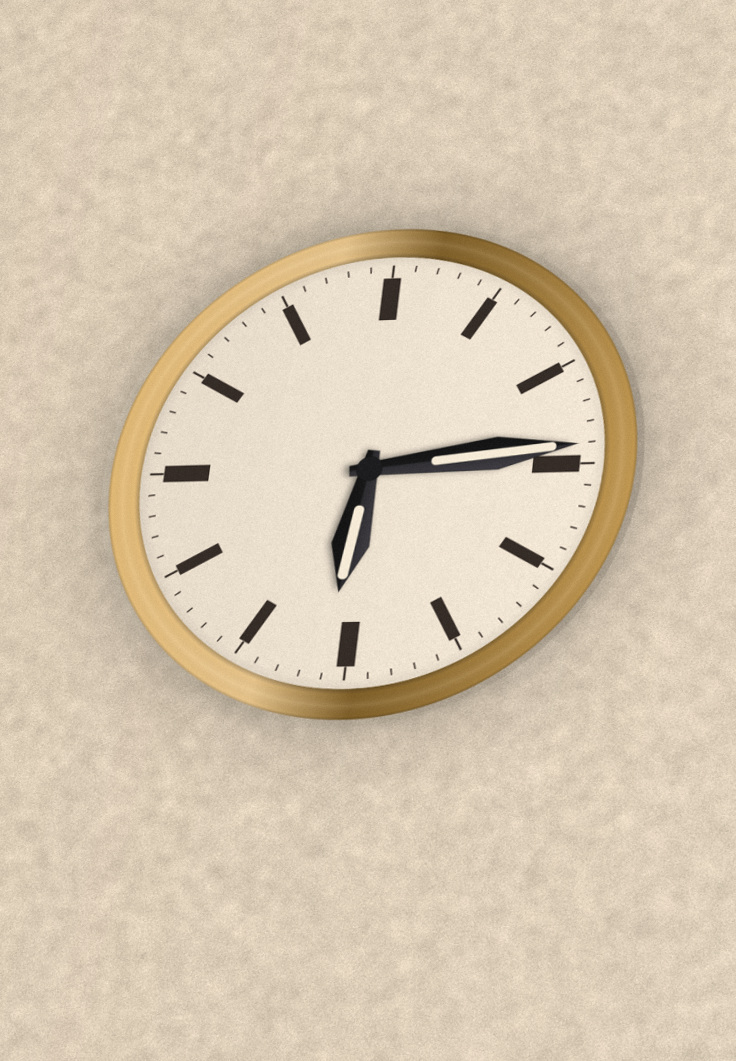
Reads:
{"hour": 6, "minute": 14}
